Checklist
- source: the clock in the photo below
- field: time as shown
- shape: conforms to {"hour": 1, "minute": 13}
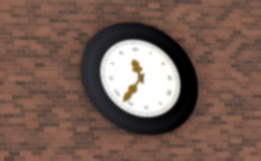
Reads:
{"hour": 11, "minute": 37}
